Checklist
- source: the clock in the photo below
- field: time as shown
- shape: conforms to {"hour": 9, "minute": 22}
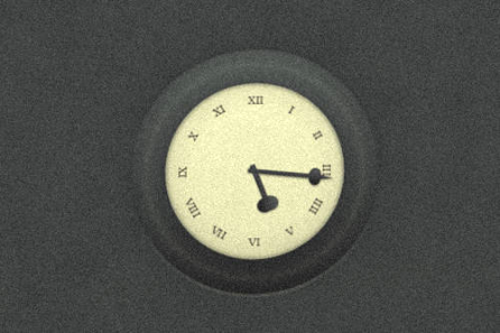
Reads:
{"hour": 5, "minute": 16}
